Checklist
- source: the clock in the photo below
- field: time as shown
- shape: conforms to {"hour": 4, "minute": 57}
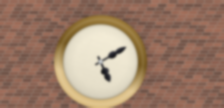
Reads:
{"hour": 5, "minute": 10}
